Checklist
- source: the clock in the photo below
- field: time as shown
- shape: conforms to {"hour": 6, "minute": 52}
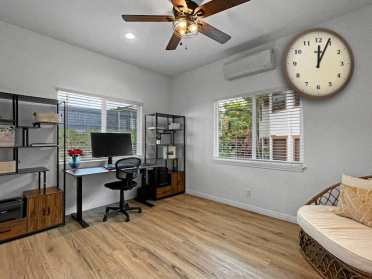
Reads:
{"hour": 12, "minute": 4}
